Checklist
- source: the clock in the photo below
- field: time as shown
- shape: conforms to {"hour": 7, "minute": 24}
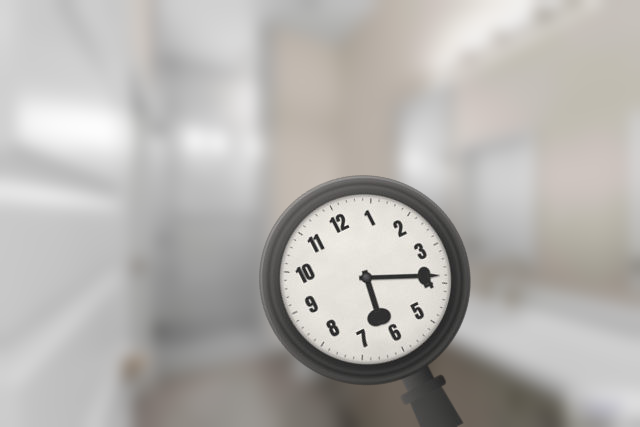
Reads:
{"hour": 6, "minute": 19}
